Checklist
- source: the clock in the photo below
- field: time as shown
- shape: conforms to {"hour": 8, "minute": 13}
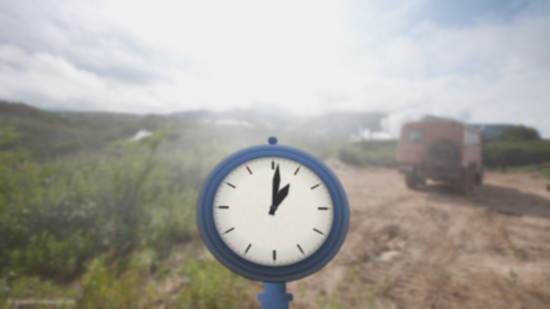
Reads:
{"hour": 1, "minute": 1}
